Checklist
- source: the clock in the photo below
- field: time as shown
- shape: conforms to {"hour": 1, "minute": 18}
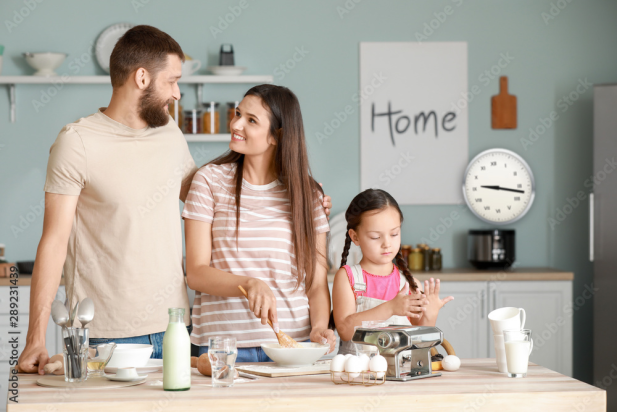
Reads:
{"hour": 9, "minute": 17}
